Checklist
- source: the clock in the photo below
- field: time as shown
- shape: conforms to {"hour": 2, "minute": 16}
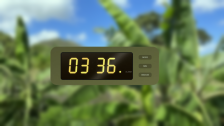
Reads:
{"hour": 3, "minute": 36}
